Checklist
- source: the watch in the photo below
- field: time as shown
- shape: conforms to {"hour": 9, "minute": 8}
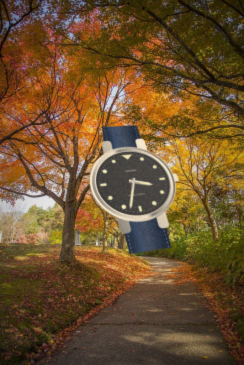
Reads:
{"hour": 3, "minute": 33}
